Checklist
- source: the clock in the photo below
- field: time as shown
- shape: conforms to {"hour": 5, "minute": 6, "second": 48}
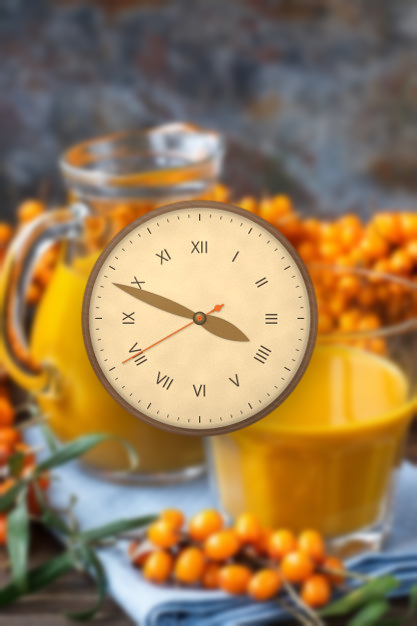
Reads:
{"hour": 3, "minute": 48, "second": 40}
